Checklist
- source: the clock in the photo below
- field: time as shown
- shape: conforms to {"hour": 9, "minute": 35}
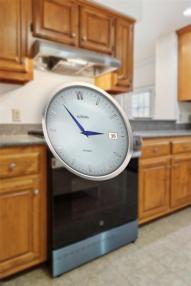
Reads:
{"hour": 2, "minute": 54}
